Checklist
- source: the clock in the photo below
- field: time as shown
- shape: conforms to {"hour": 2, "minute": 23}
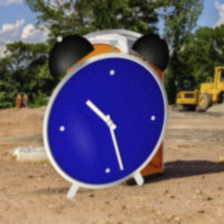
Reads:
{"hour": 10, "minute": 27}
